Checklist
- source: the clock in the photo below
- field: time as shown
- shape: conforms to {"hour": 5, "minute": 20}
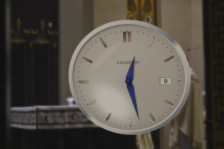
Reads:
{"hour": 12, "minute": 28}
